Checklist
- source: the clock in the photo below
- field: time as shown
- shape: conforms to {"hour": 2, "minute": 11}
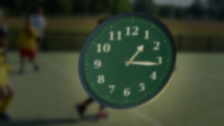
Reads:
{"hour": 1, "minute": 16}
